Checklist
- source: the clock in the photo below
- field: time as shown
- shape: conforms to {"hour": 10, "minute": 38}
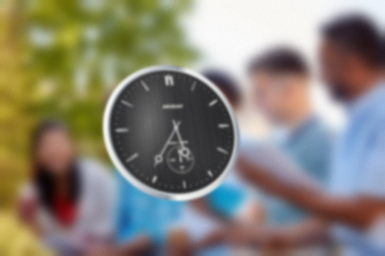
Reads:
{"hour": 5, "minute": 36}
